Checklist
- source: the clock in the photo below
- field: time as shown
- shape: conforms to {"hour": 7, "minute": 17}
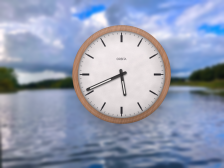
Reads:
{"hour": 5, "minute": 41}
